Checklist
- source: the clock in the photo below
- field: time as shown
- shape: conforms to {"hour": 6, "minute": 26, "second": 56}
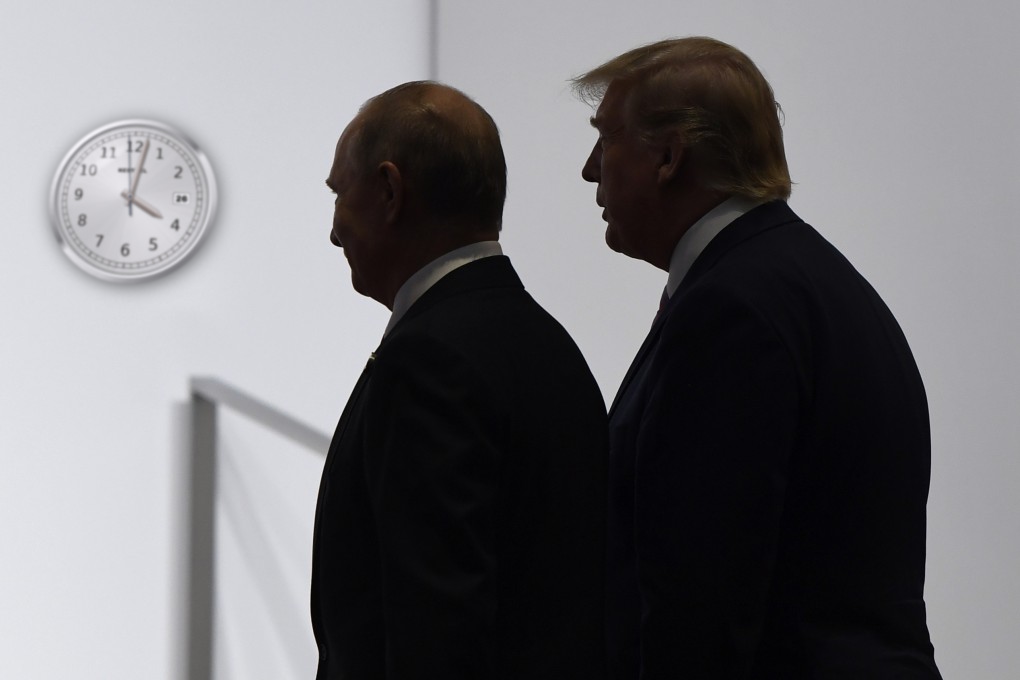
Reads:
{"hour": 4, "minute": 1, "second": 59}
